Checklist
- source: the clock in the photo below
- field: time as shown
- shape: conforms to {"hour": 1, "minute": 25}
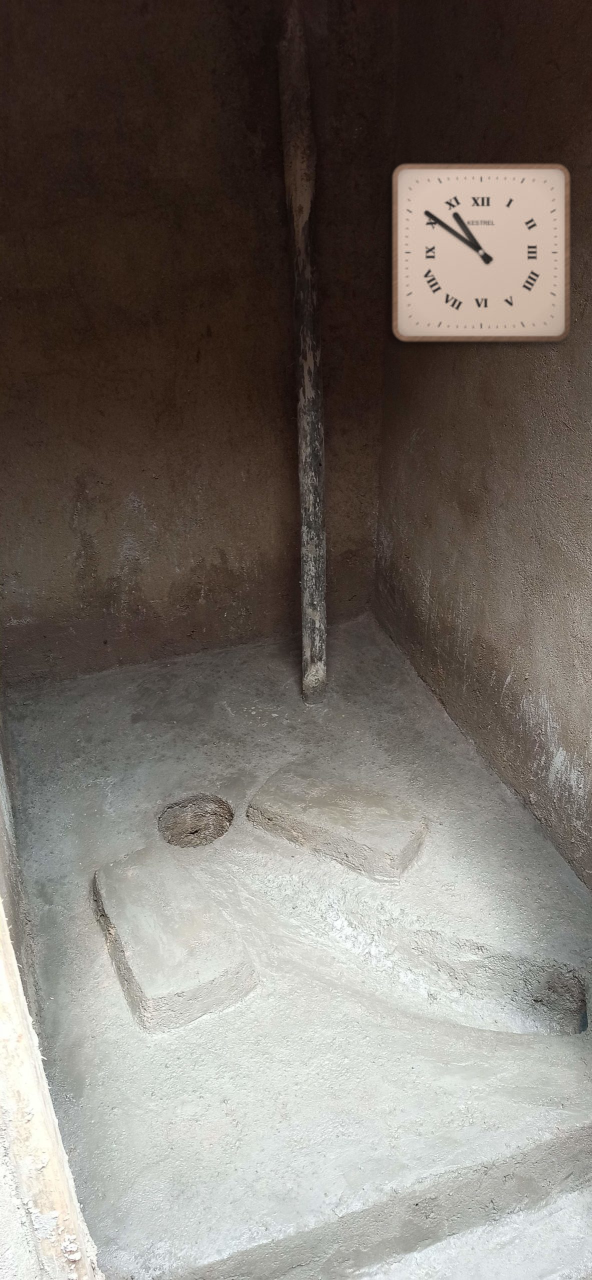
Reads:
{"hour": 10, "minute": 51}
